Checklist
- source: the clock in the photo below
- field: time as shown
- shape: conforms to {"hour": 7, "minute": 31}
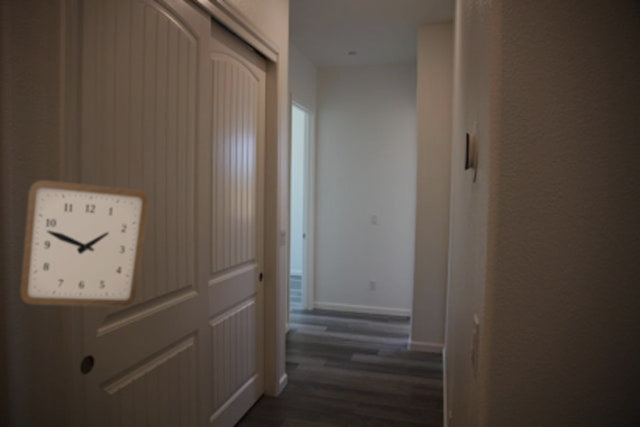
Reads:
{"hour": 1, "minute": 48}
